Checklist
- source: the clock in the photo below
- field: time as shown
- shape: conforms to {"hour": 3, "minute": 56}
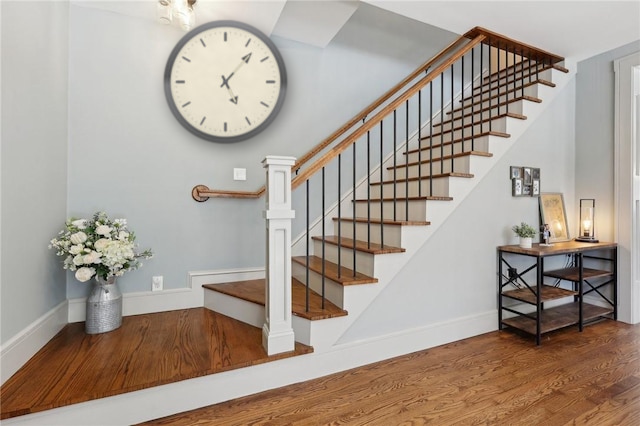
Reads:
{"hour": 5, "minute": 7}
